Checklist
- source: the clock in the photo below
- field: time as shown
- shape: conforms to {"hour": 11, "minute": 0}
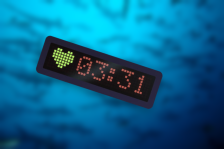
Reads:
{"hour": 3, "minute": 31}
